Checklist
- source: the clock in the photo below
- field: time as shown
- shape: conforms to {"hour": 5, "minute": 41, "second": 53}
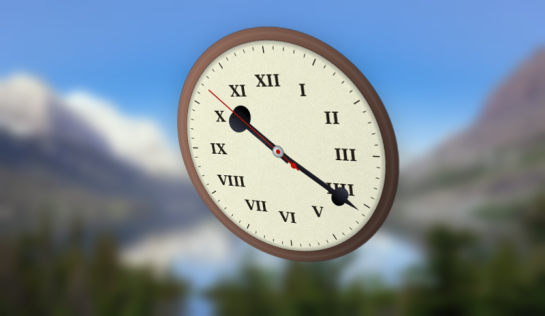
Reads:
{"hour": 10, "minute": 20, "second": 52}
